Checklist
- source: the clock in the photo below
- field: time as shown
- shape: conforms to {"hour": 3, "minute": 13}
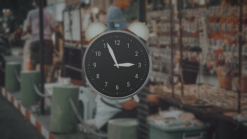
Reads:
{"hour": 2, "minute": 56}
